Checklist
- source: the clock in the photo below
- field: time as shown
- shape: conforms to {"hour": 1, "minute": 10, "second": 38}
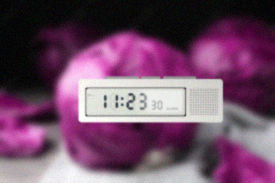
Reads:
{"hour": 11, "minute": 23, "second": 30}
